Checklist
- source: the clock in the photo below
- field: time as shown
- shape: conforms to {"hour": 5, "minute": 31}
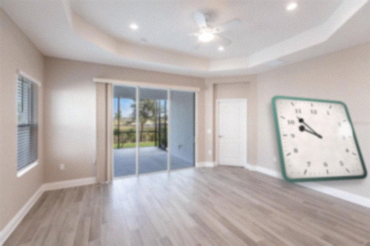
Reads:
{"hour": 9, "minute": 53}
